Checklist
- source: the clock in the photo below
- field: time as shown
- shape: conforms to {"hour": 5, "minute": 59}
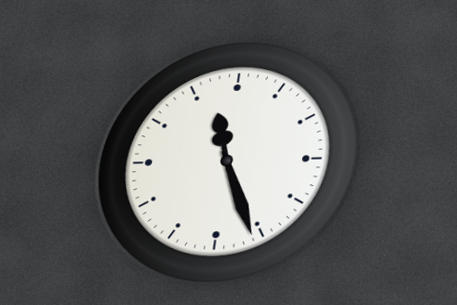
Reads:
{"hour": 11, "minute": 26}
